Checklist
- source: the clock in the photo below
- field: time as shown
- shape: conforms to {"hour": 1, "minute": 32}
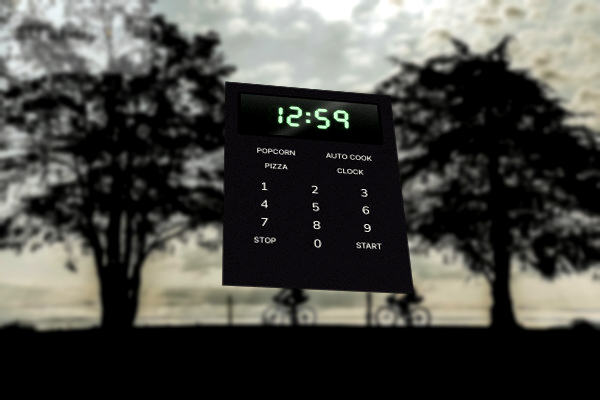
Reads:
{"hour": 12, "minute": 59}
